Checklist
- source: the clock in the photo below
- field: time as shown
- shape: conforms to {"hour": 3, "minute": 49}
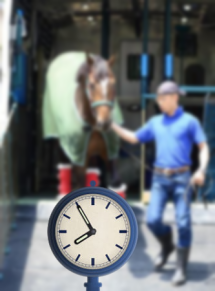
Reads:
{"hour": 7, "minute": 55}
